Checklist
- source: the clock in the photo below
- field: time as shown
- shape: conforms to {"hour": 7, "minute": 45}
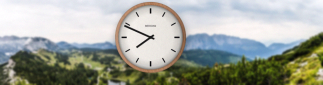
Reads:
{"hour": 7, "minute": 49}
